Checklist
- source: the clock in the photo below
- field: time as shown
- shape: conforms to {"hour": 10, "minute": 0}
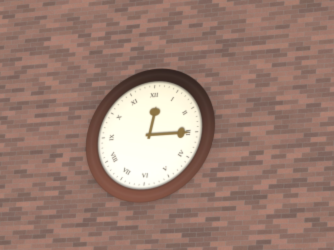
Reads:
{"hour": 12, "minute": 15}
